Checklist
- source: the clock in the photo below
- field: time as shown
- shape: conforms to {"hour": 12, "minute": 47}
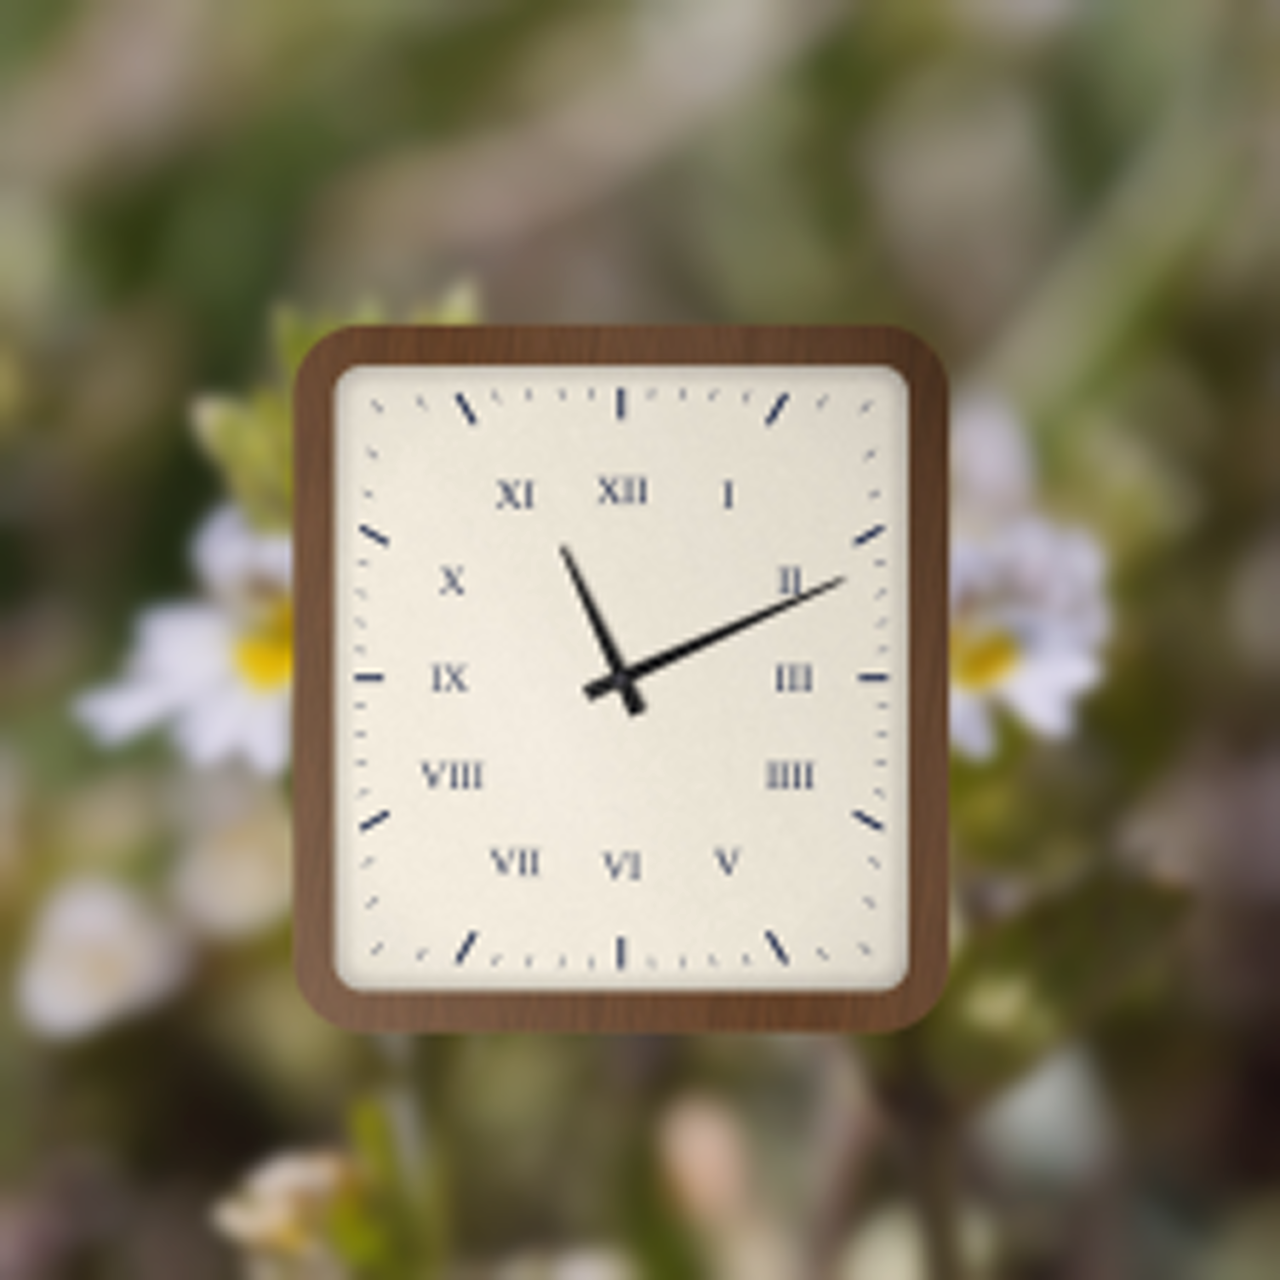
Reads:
{"hour": 11, "minute": 11}
